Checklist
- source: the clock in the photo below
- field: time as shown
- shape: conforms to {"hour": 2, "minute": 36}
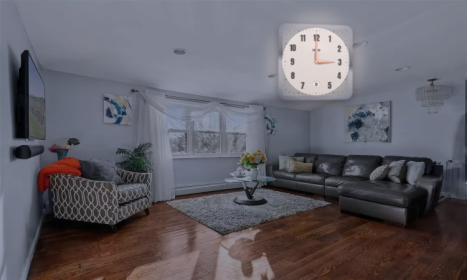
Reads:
{"hour": 3, "minute": 0}
